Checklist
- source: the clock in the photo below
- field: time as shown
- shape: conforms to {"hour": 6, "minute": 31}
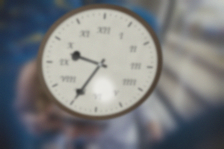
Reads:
{"hour": 9, "minute": 35}
